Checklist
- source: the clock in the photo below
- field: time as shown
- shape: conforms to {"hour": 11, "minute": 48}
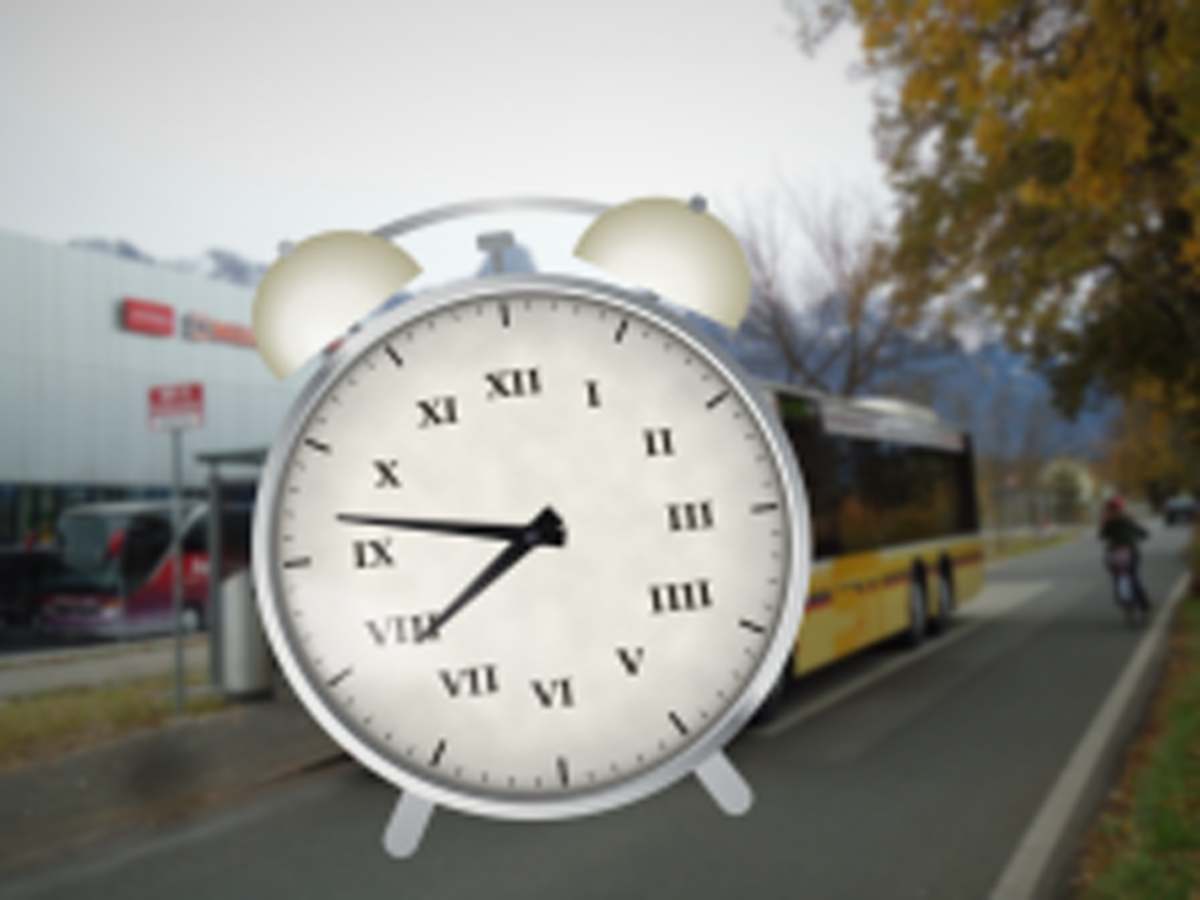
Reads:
{"hour": 7, "minute": 47}
